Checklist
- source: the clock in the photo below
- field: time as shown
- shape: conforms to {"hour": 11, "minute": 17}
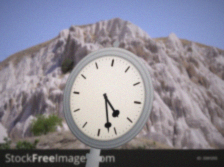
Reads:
{"hour": 4, "minute": 27}
